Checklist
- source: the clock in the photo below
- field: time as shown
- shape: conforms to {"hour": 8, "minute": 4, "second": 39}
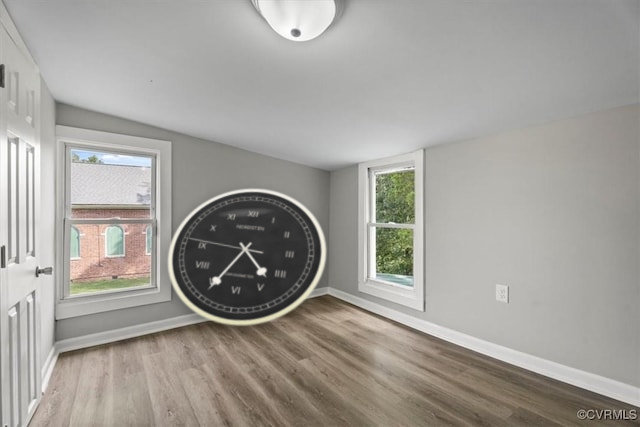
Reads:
{"hour": 4, "minute": 34, "second": 46}
